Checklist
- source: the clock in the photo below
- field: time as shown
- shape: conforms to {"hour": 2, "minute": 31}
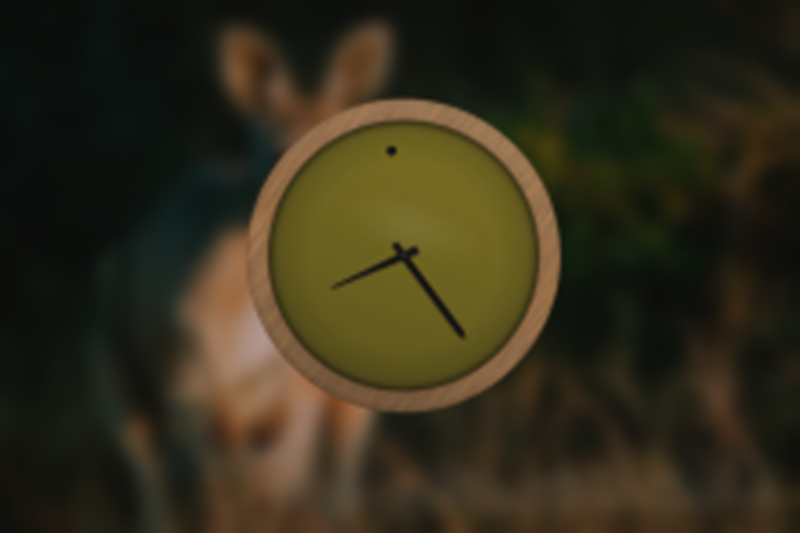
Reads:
{"hour": 8, "minute": 25}
